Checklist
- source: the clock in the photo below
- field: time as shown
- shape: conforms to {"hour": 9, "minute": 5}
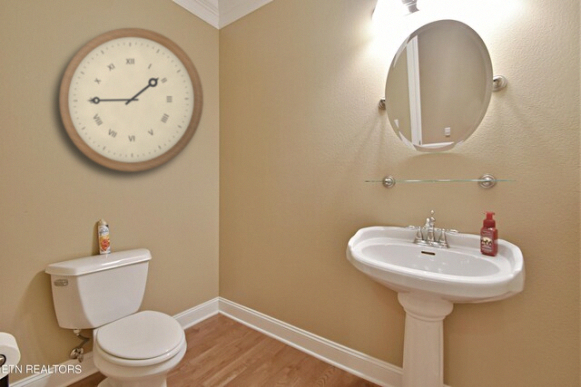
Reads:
{"hour": 1, "minute": 45}
